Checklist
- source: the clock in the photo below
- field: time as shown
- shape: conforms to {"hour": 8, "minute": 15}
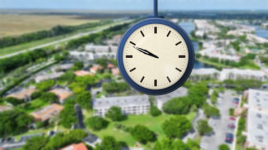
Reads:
{"hour": 9, "minute": 49}
